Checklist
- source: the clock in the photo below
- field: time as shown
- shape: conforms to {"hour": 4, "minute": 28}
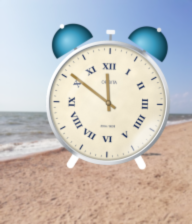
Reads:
{"hour": 11, "minute": 51}
